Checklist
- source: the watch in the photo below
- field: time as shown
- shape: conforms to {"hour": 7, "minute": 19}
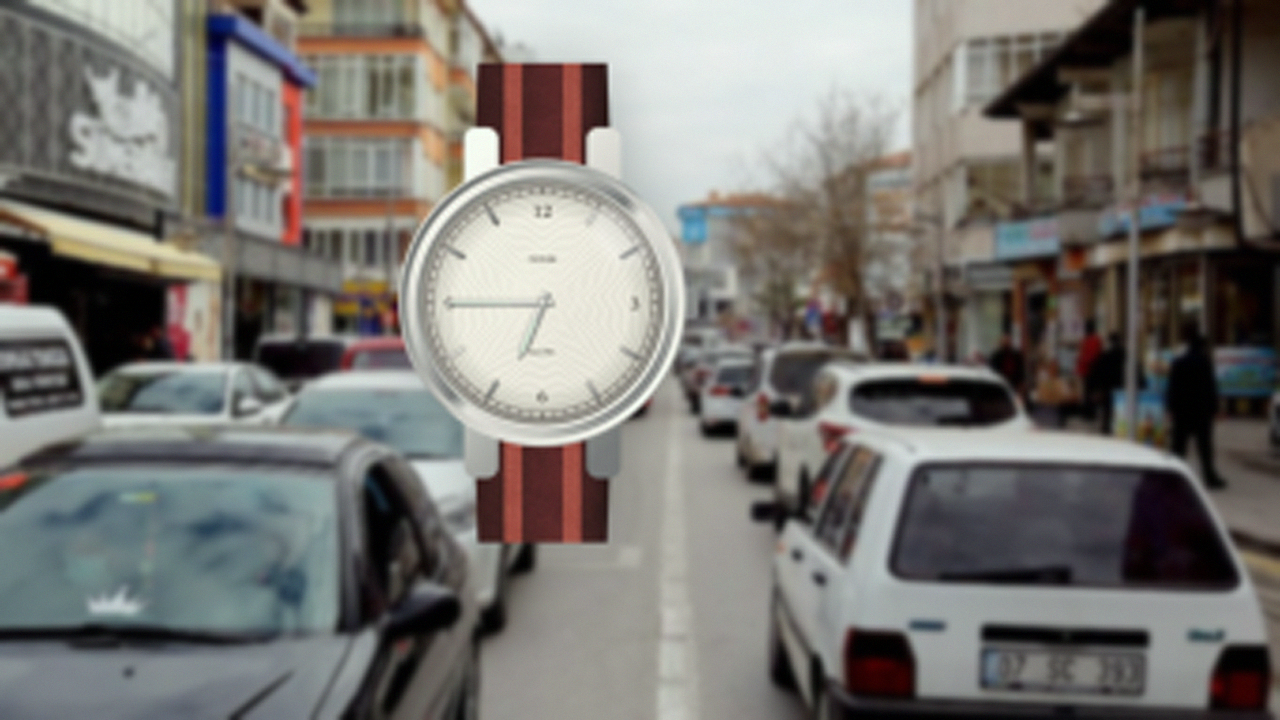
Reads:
{"hour": 6, "minute": 45}
